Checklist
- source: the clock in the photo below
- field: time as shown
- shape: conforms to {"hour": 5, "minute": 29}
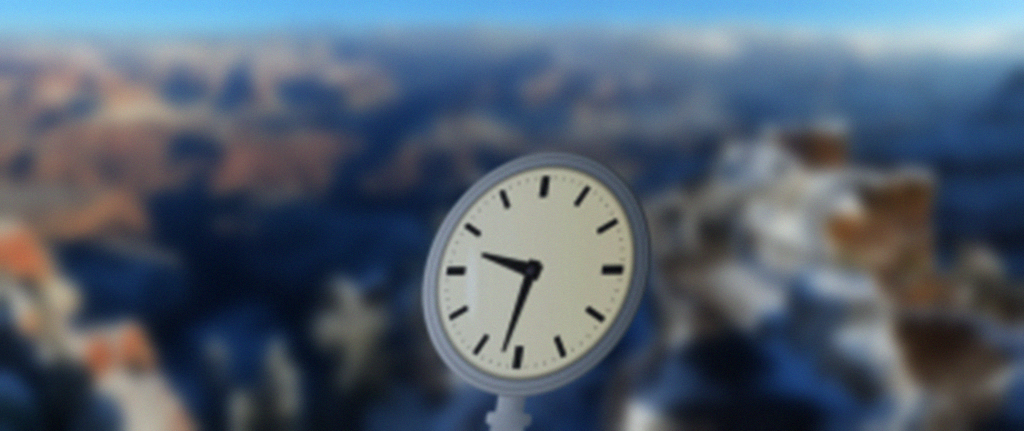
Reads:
{"hour": 9, "minute": 32}
